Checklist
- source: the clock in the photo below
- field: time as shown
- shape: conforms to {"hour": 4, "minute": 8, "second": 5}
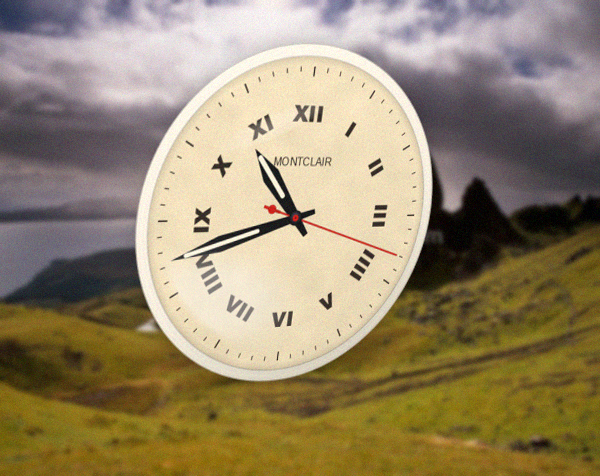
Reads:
{"hour": 10, "minute": 42, "second": 18}
